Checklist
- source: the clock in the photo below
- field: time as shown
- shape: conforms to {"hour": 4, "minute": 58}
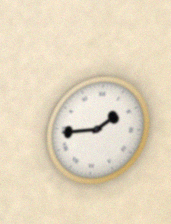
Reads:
{"hour": 1, "minute": 44}
